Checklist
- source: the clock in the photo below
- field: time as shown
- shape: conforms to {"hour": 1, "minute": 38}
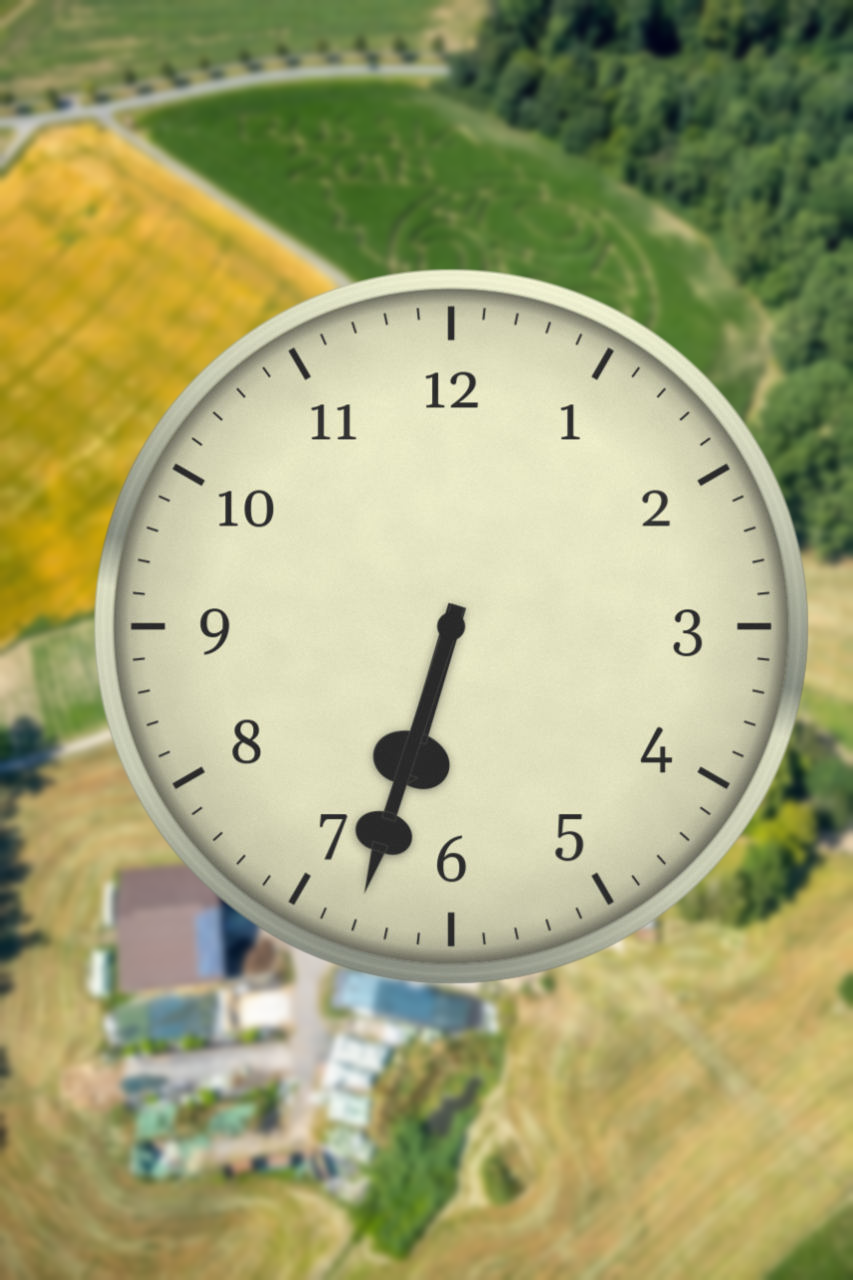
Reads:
{"hour": 6, "minute": 33}
